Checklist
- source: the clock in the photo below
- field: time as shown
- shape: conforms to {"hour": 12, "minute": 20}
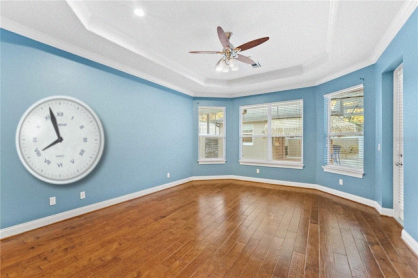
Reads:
{"hour": 7, "minute": 57}
